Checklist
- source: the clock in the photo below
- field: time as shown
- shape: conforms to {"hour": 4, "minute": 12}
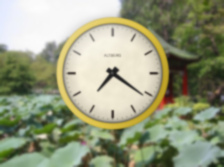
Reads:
{"hour": 7, "minute": 21}
